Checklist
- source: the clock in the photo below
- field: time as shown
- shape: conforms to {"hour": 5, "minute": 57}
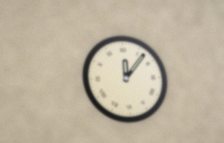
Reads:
{"hour": 12, "minute": 7}
